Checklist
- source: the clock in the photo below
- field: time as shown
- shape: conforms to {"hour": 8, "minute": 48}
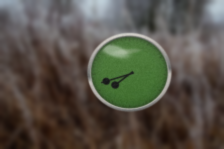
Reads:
{"hour": 7, "minute": 42}
